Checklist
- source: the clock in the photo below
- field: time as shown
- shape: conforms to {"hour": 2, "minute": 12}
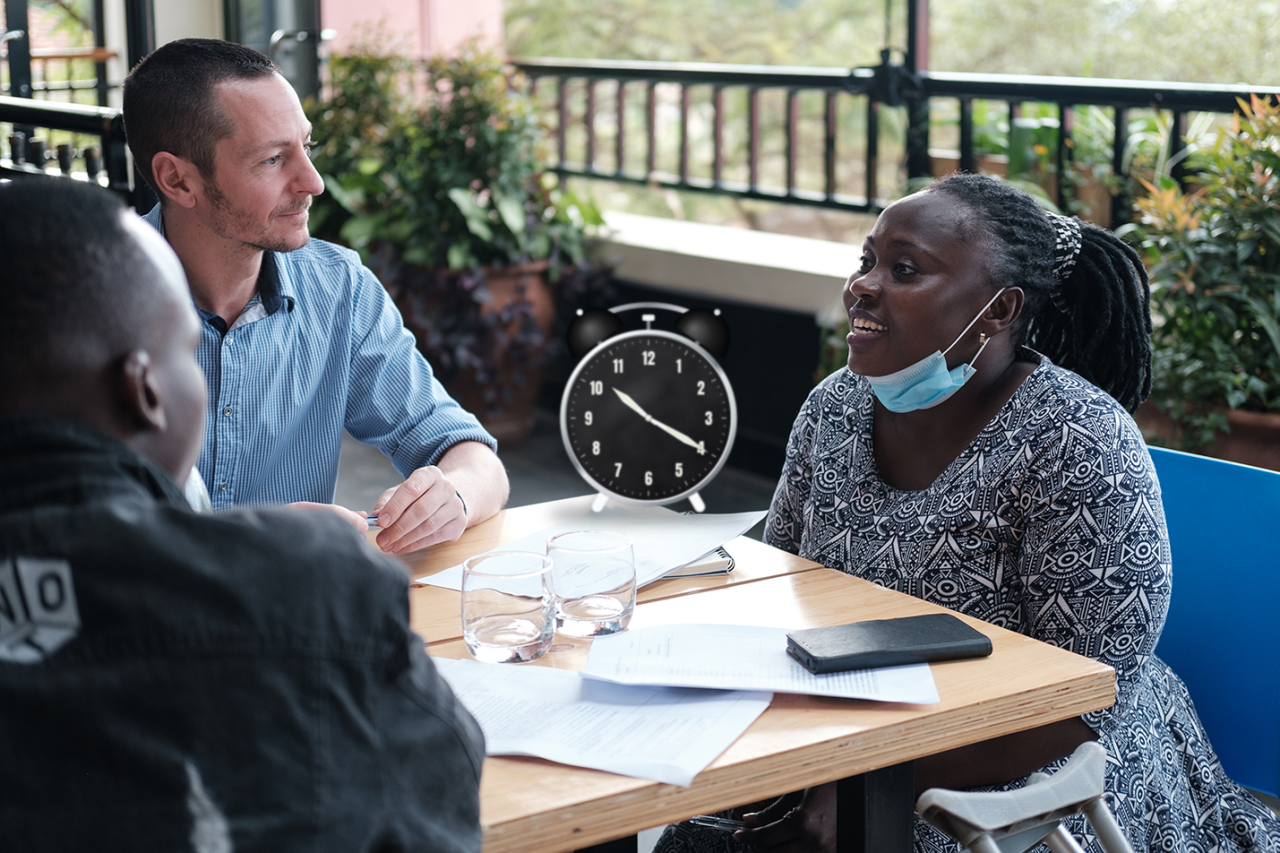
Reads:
{"hour": 10, "minute": 20}
